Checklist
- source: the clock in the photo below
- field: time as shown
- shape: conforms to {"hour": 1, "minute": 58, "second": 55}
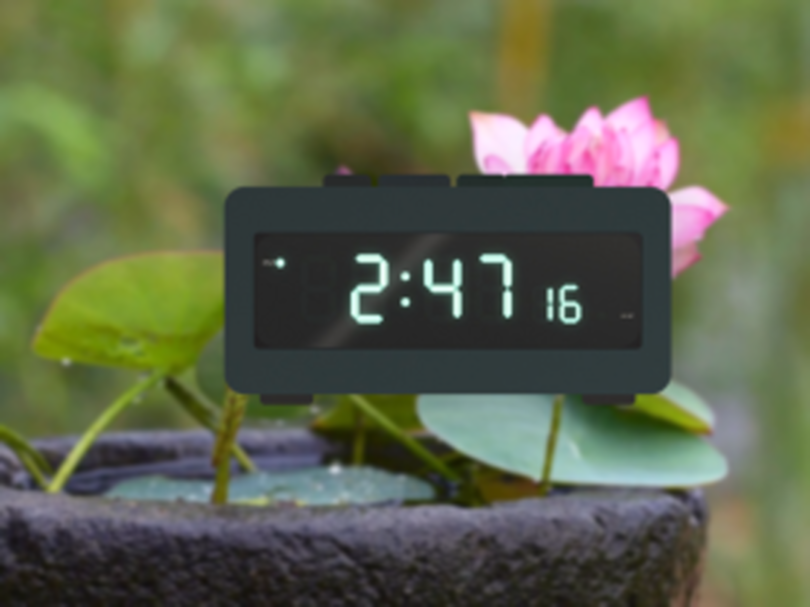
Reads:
{"hour": 2, "minute": 47, "second": 16}
